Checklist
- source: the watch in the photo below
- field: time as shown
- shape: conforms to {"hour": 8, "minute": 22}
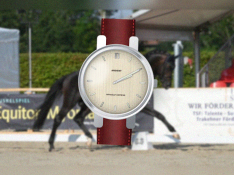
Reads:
{"hour": 2, "minute": 10}
